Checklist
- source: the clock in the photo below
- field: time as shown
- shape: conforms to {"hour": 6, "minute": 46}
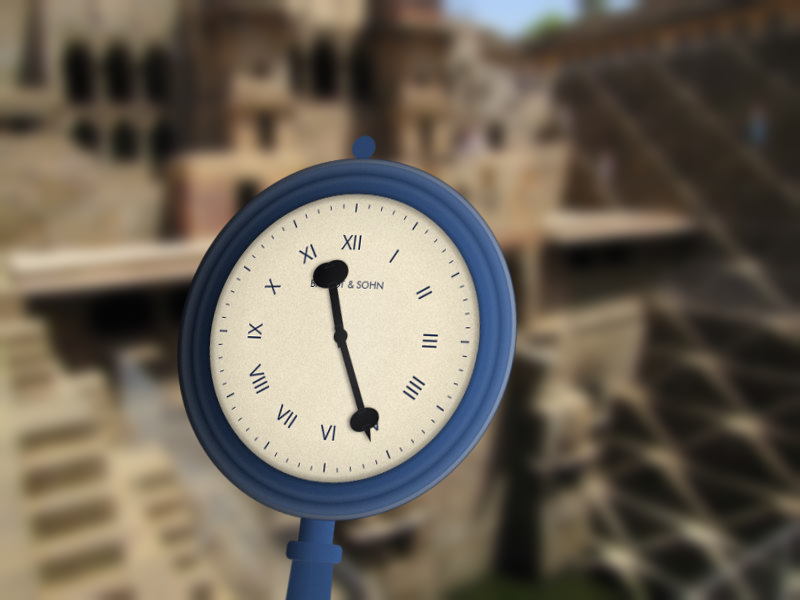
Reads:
{"hour": 11, "minute": 26}
